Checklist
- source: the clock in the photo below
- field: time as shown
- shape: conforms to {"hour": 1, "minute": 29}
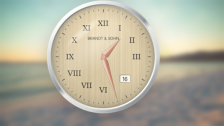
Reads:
{"hour": 1, "minute": 27}
